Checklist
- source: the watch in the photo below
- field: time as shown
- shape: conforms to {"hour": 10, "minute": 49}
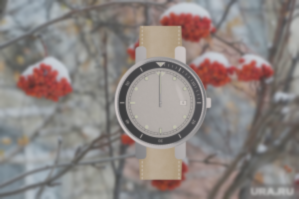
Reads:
{"hour": 12, "minute": 0}
